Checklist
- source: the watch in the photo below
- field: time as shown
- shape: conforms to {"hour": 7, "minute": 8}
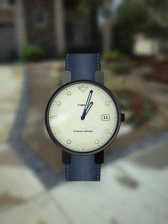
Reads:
{"hour": 1, "minute": 3}
